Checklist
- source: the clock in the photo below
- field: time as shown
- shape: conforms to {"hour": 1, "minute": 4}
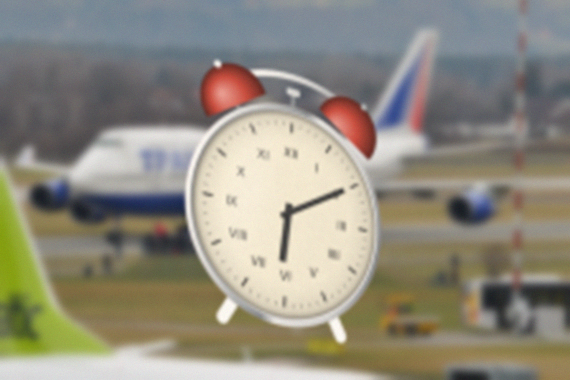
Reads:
{"hour": 6, "minute": 10}
